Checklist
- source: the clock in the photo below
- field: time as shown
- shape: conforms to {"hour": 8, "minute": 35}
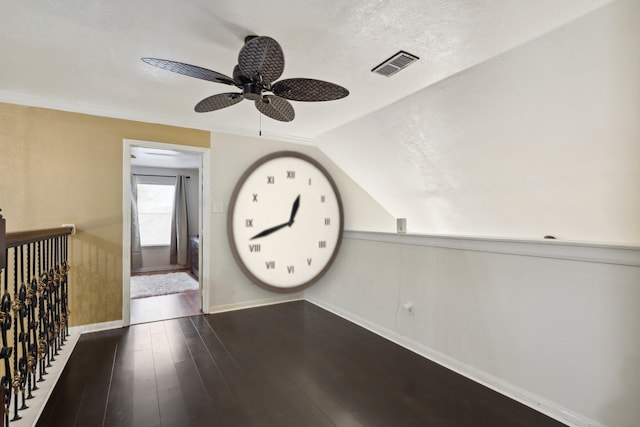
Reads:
{"hour": 12, "minute": 42}
